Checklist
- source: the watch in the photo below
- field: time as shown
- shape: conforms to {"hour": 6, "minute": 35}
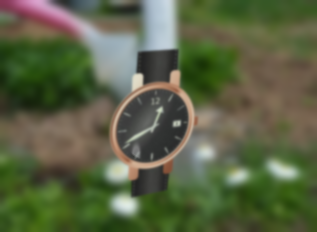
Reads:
{"hour": 12, "minute": 41}
